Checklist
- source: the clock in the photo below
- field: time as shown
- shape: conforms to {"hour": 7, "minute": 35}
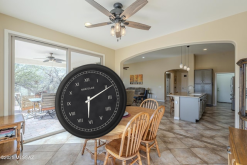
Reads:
{"hour": 6, "minute": 11}
